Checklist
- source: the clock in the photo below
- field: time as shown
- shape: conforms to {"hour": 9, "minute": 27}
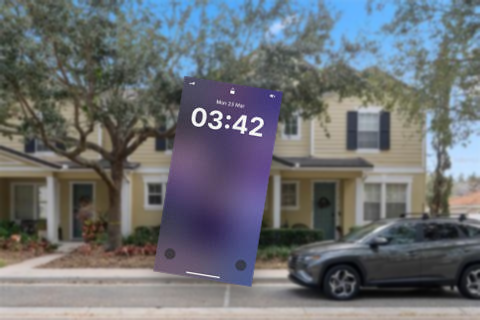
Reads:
{"hour": 3, "minute": 42}
